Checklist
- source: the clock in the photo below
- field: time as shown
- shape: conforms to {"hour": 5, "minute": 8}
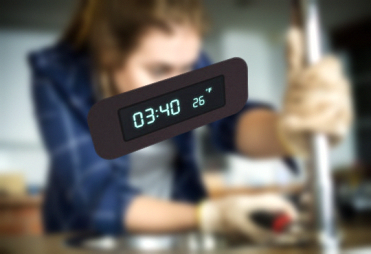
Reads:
{"hour": 3, "minute": 40}
